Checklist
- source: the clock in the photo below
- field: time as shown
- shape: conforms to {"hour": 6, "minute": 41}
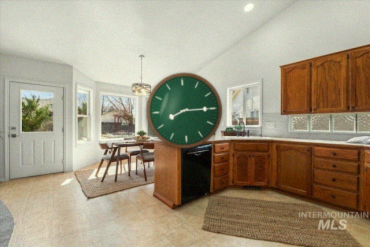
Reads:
{"hour": 8, "minute": 15}
